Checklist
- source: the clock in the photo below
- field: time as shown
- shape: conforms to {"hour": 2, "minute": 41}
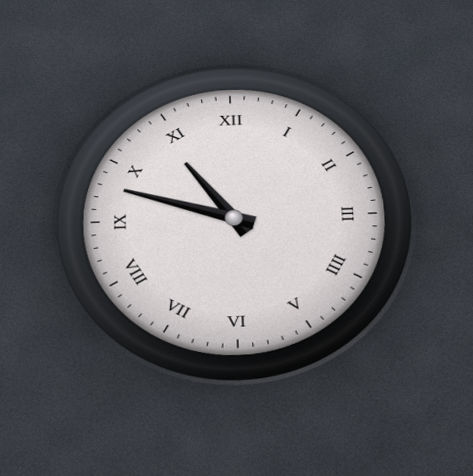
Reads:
{"hour": 10, "minute": 48}
